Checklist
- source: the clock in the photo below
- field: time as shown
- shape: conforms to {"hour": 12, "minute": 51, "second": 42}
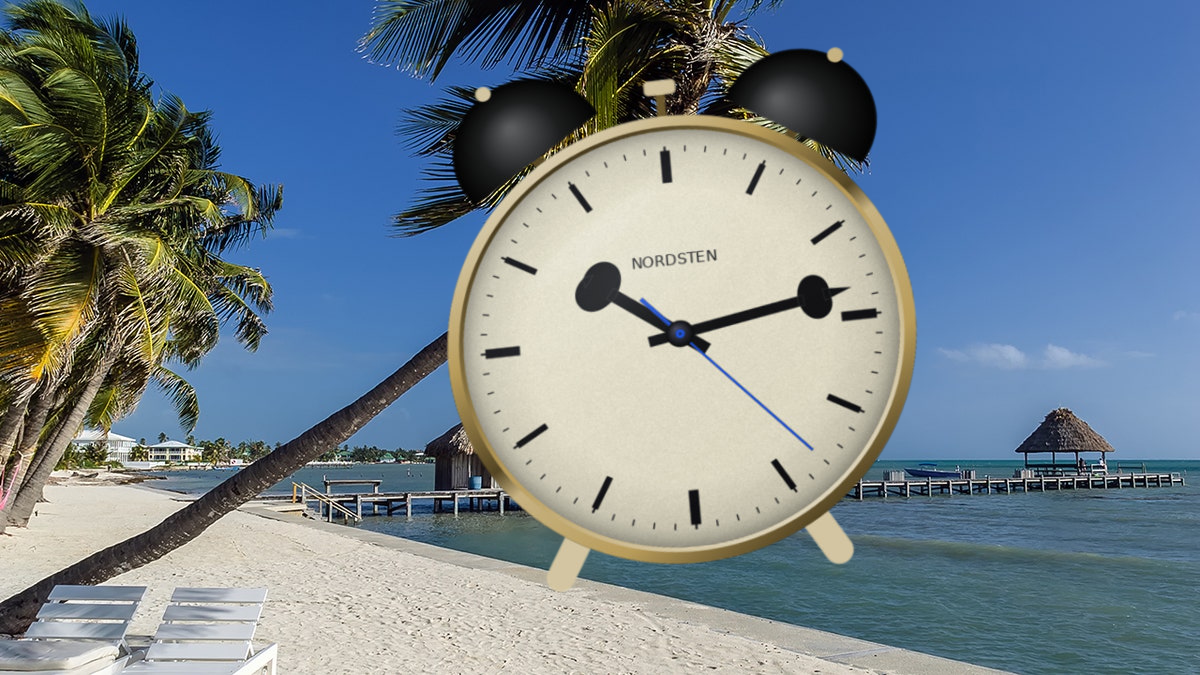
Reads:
{"hour": 10, "minute": 13, "second": 23}
